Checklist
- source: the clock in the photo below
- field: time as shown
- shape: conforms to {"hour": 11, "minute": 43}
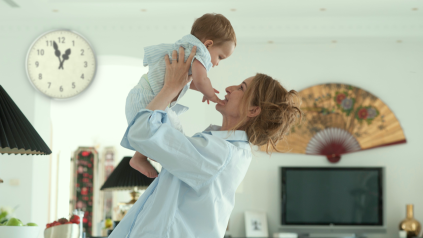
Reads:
{"hour": 12, "minute": 57}
